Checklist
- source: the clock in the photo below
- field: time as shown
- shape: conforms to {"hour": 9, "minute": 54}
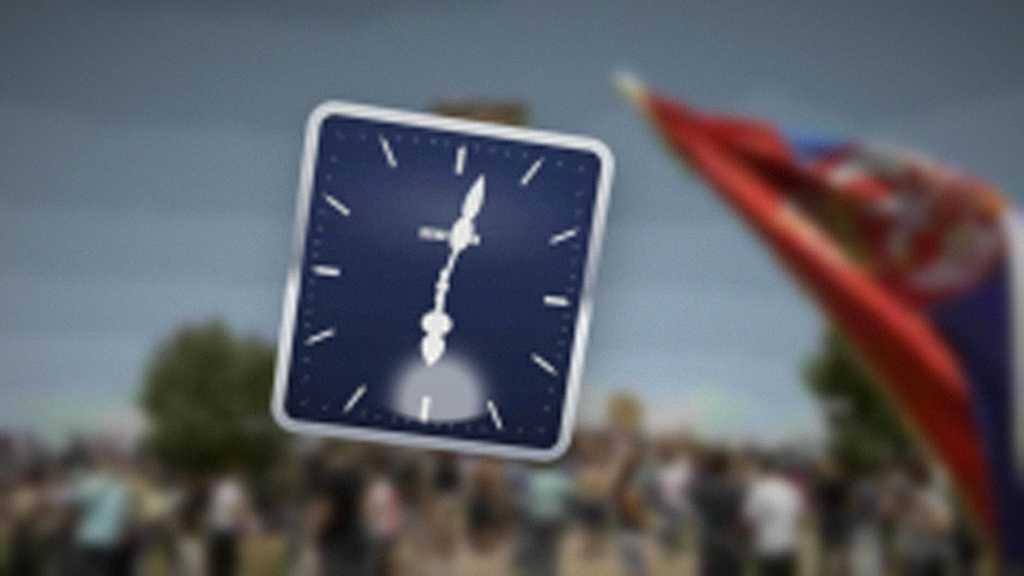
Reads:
{"hour": 6, "minute": 2}
